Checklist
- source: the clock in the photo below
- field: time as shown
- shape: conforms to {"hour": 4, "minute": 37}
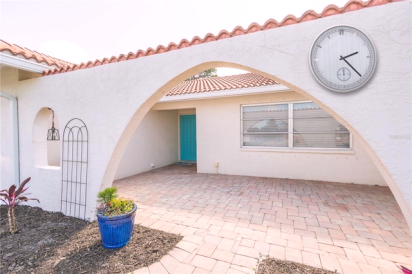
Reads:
{"hour": 2, "minute": 23}
